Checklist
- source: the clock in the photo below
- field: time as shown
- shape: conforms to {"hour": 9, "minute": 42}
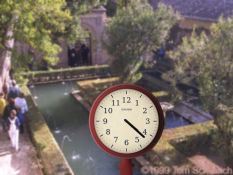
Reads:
{"hour": 4, "minute": 22}
